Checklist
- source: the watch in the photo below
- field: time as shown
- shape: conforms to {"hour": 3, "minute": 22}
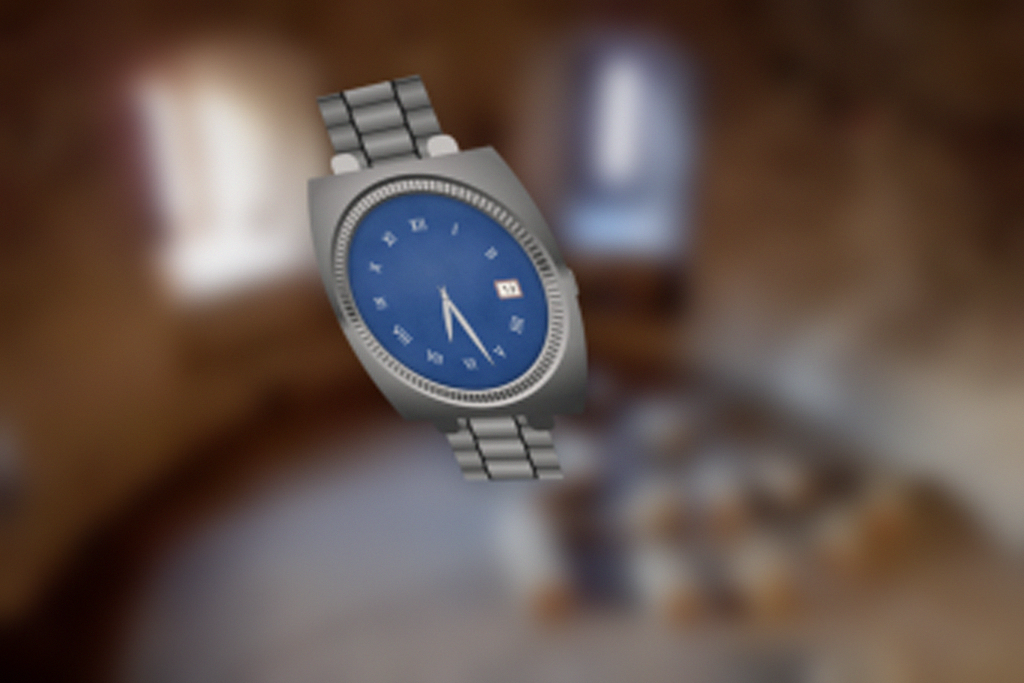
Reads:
{"hour": 6, "minute": 27}
